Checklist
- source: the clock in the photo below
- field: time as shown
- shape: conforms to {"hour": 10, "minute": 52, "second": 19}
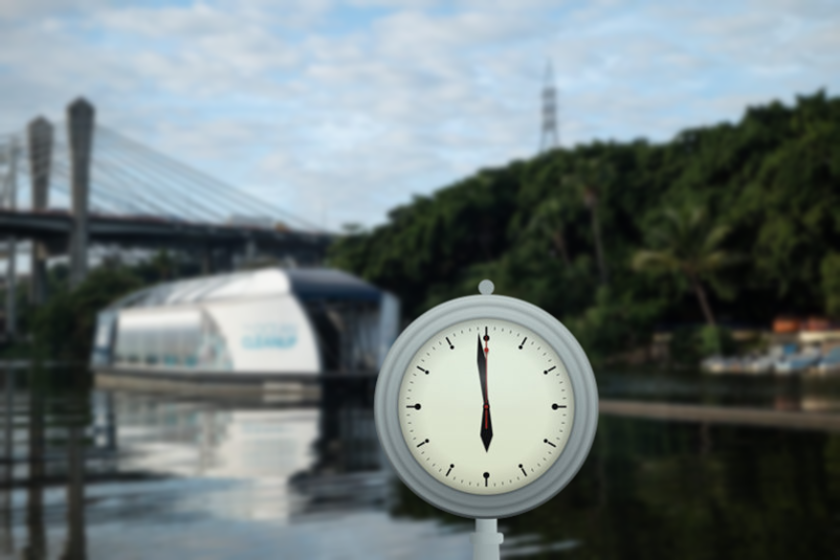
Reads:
{"hour": 5, "minute": 59, "second": 0}
